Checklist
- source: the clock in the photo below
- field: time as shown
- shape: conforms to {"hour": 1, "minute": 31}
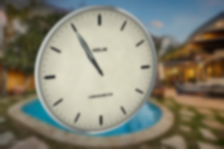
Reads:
{"hour": 10, "minute": 55}
